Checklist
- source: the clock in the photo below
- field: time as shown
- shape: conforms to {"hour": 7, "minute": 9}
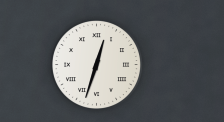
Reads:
{"hour": 12, "minute": 33}
